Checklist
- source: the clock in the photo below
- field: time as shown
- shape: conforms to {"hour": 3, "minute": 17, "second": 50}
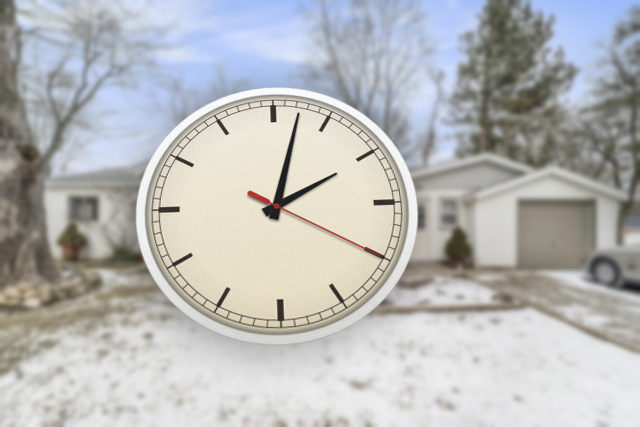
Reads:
{"hour": 2, "minute": 2, "second": 20}
